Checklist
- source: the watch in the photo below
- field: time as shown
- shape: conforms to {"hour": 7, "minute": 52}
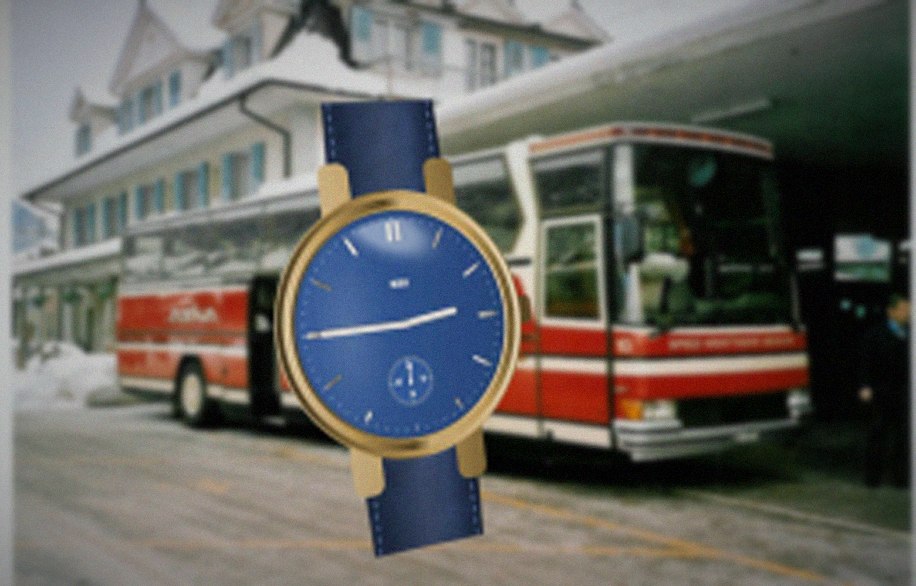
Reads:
{"hour": 2, "minute": 45}
